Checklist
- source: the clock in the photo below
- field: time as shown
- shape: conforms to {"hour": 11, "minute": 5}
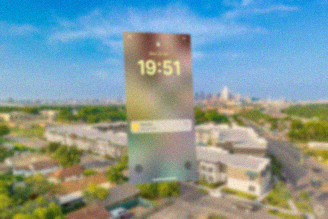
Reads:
{"hour": 19, "minute": 51}
